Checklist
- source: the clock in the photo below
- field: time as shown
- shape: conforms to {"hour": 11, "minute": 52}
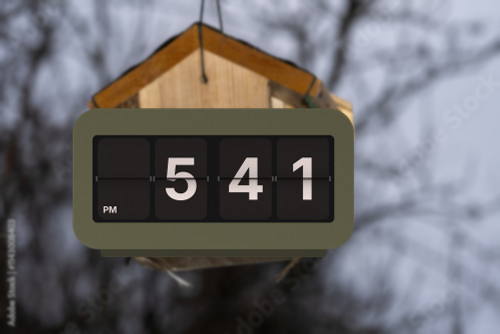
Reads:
{"hour": 5, "minute": 41}
